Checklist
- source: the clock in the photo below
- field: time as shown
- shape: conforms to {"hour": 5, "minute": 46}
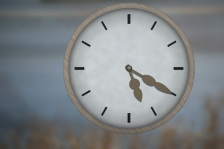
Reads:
{"hour": 5, "minute": 20}
